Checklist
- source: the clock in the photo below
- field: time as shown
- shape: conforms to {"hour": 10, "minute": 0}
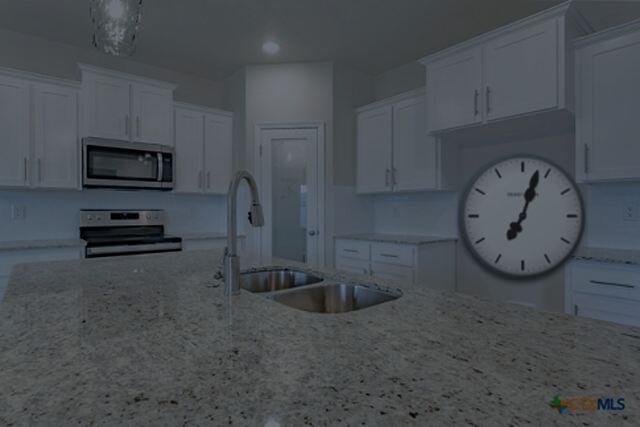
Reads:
{"hour": 7, "minute": 3}
